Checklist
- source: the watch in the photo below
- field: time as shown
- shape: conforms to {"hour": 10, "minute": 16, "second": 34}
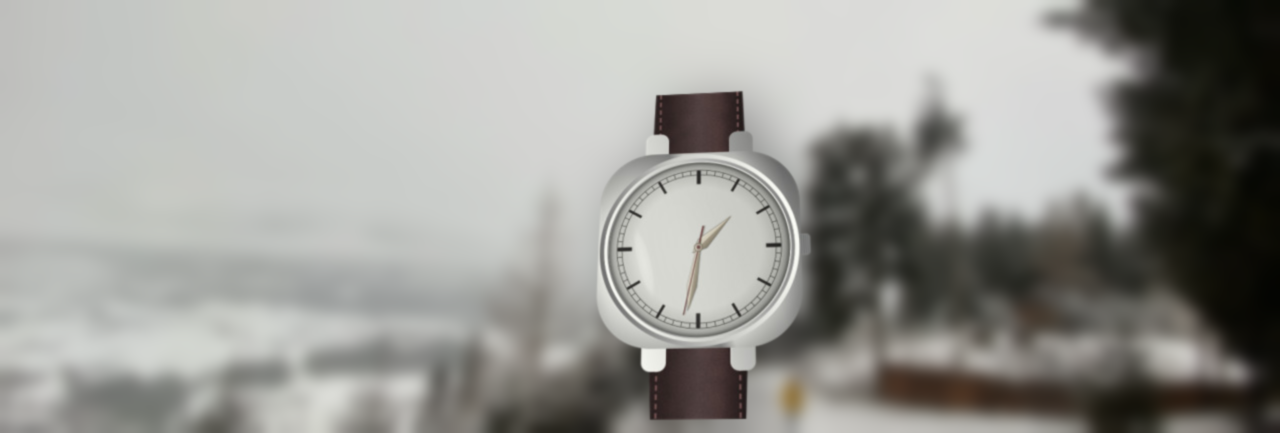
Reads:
{"hour": 1, "minute": 31, "second": 32}
